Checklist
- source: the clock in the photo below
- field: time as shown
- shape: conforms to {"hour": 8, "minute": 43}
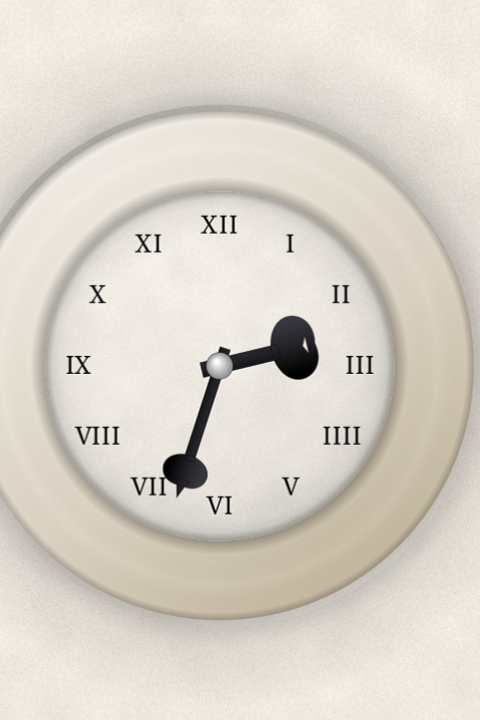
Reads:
{"hour": 2, "minute": 33}
